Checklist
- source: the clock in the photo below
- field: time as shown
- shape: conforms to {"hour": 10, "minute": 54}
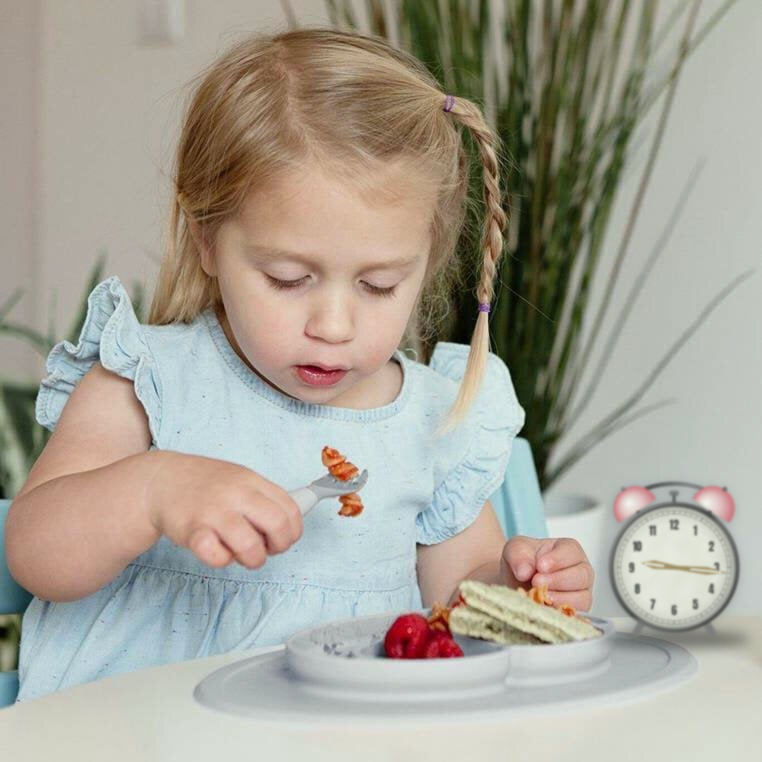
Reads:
{"hour": 9, "minute": 16}
